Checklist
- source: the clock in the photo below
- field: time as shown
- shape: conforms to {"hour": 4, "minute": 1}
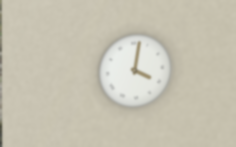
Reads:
{"hour": 4, "minute": 2}
